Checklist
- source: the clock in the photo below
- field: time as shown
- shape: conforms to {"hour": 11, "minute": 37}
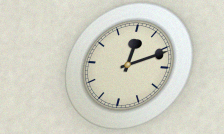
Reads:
{"hour": 12, "minute": 11}
